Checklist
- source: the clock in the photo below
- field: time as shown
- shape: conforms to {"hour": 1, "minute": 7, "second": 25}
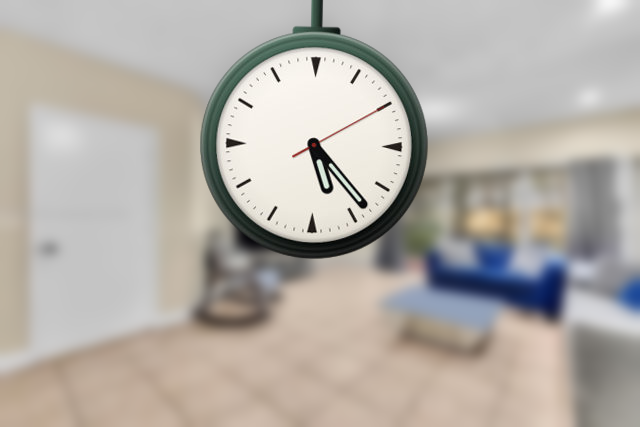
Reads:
{"hour": 5, "minute": 23, "second": 10}
